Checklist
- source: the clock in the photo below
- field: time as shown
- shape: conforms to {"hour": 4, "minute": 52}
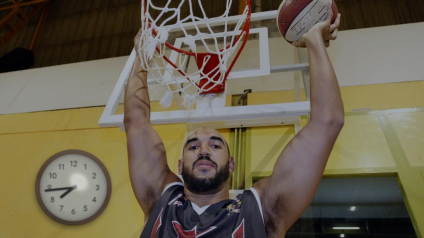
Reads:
{"hour": 7, "minute": 44}
